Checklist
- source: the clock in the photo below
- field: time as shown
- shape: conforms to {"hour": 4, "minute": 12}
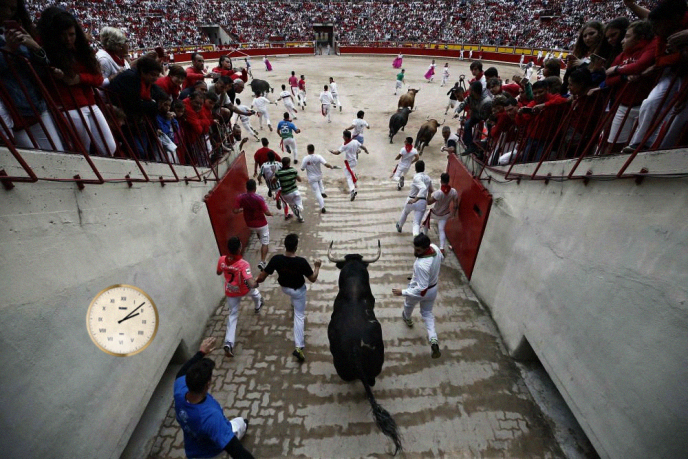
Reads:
{"hour": 2, "minute": 8}
